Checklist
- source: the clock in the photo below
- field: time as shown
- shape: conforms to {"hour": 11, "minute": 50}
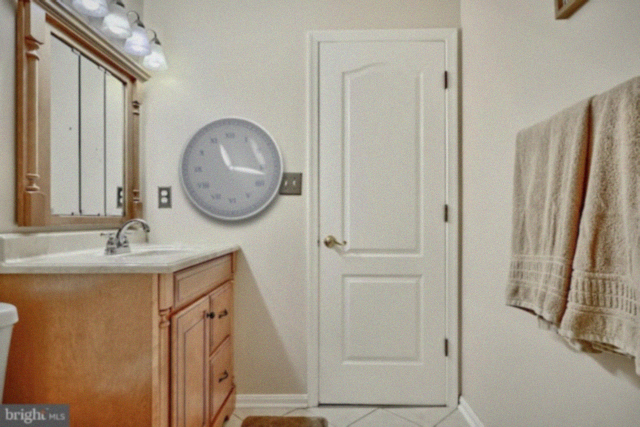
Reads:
{"hour": 11, "minute": 17}
